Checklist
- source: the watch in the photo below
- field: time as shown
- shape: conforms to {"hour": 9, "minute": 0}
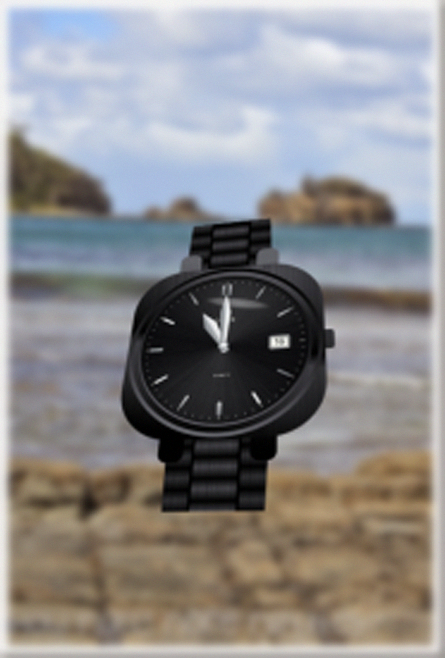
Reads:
{"hour": 11, "minute": 0}
